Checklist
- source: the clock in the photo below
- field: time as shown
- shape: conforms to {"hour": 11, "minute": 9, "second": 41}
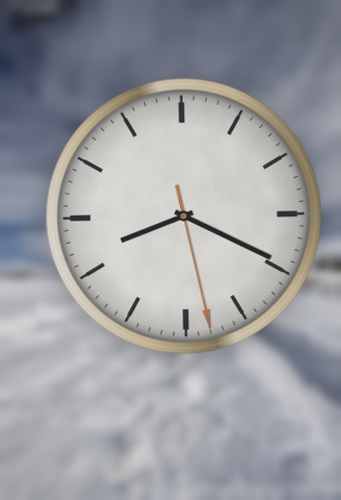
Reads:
{"hour": 8, "minute": 19, "second": 28}
